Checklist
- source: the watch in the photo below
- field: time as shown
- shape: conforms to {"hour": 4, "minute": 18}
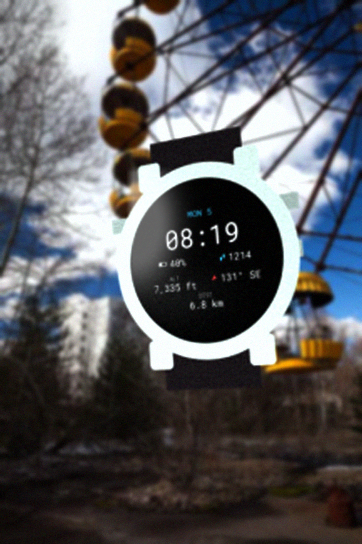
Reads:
{"hour": 8, "minute": 19}
